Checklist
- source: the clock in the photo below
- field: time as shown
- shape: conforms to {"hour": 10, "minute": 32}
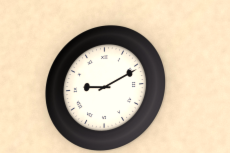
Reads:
{"hour": 9, "minute": 11}
